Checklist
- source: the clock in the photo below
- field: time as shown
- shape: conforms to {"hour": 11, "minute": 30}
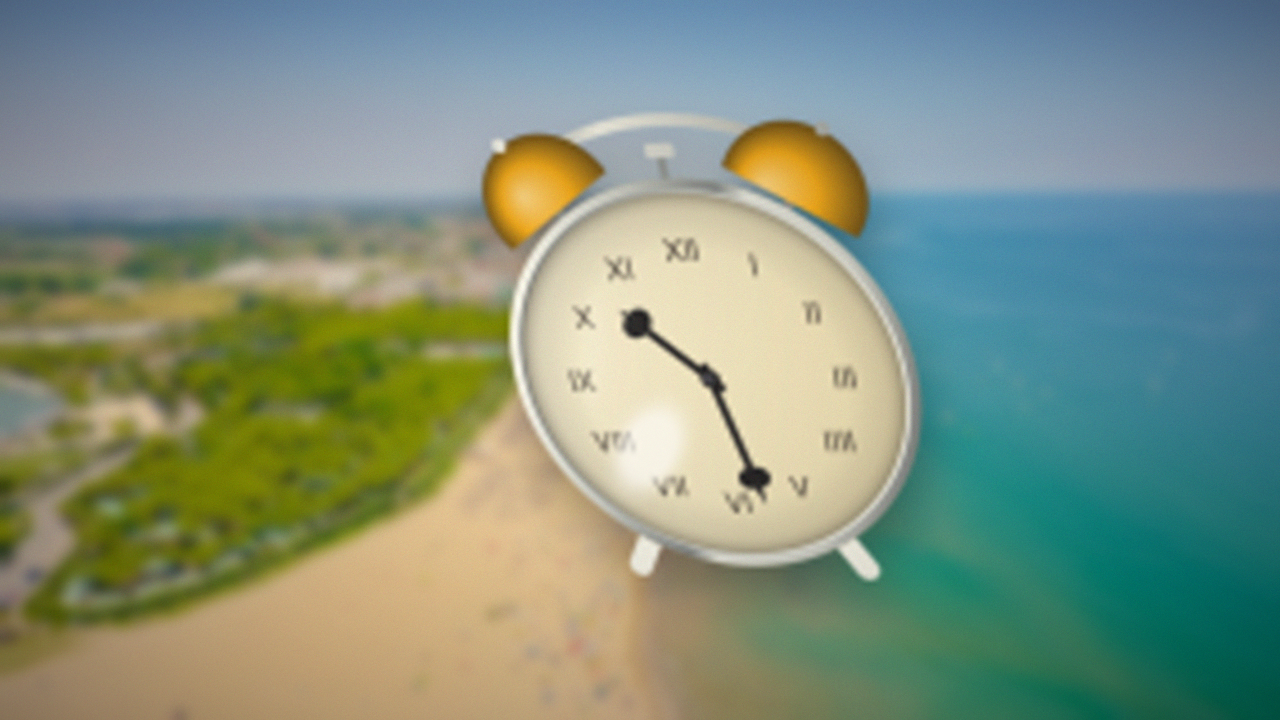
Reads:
{"hour": 10, "minute": 28}
